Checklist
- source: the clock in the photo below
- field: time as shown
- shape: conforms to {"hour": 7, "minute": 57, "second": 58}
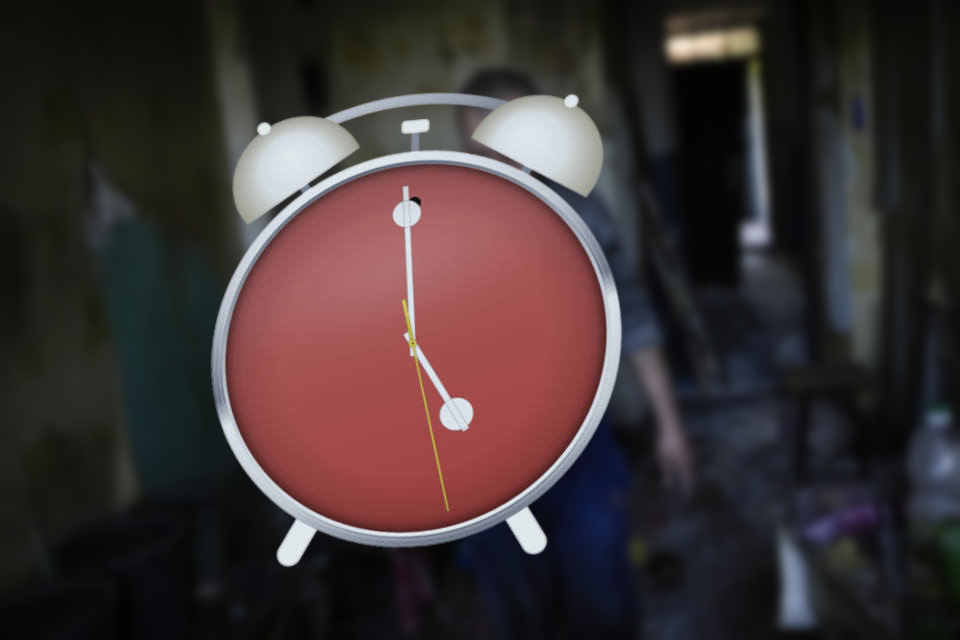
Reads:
{"hour": 4, "minute": 59, "second": 28}
